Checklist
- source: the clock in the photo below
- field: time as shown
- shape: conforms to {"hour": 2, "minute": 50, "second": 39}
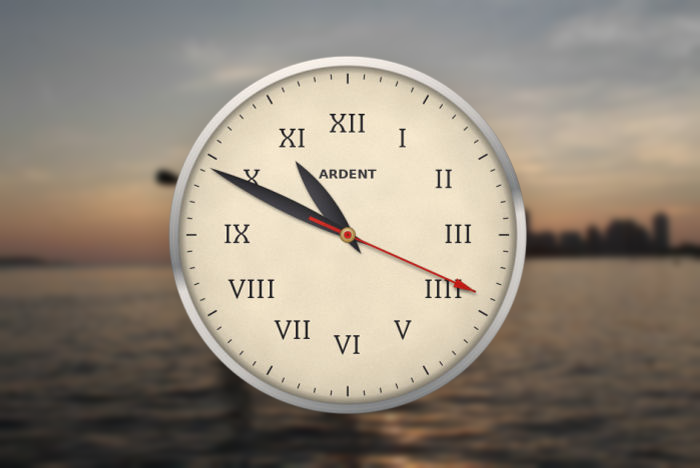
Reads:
{"hour": 10, "minute": 49, "second": 19}
